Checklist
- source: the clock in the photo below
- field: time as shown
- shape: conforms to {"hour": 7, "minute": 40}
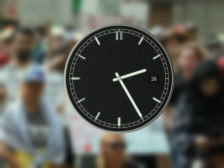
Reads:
{"hour": 2, "minute": 25}
